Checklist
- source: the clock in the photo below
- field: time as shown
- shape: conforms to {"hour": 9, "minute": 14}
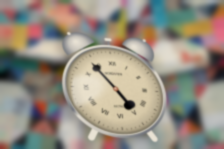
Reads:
{"hour": 4, "minute": 54}
